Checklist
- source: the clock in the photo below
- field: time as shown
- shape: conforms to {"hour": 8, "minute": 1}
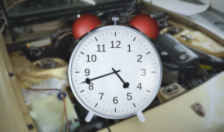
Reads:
{"hour": 4, "minute": 42}
